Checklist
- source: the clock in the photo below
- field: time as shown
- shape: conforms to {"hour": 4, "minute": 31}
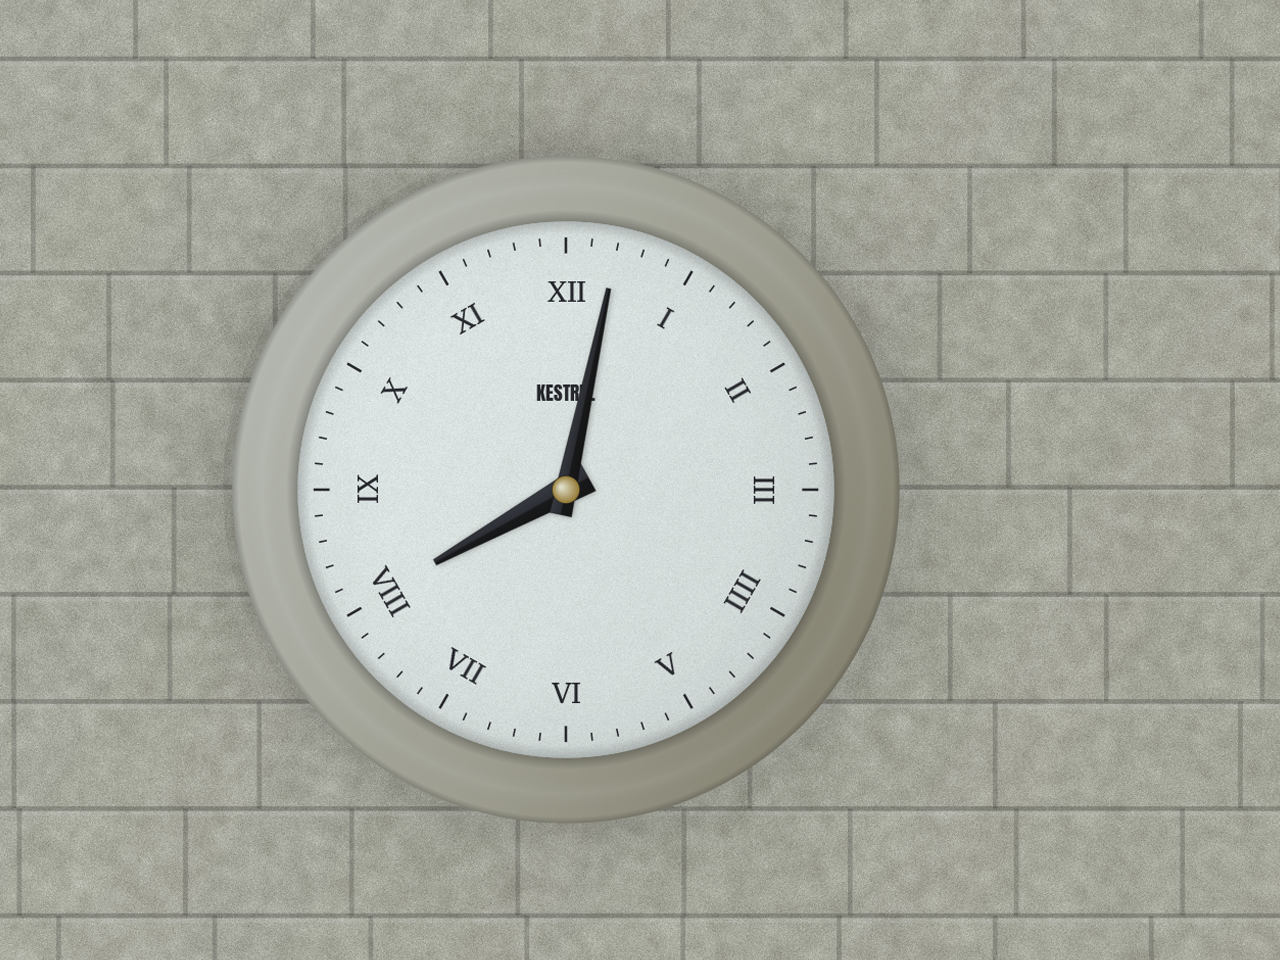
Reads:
{"hour": 8, "minute": 2}
